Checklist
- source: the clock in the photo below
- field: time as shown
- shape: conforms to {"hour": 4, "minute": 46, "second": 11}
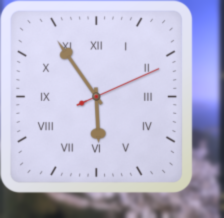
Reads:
{"hour": 5, "minute": 54, "second": 11}
